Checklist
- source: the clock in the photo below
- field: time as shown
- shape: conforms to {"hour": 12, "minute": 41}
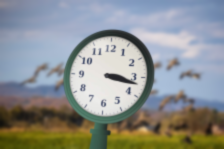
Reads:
{"hour": 3, "minute": 17}
